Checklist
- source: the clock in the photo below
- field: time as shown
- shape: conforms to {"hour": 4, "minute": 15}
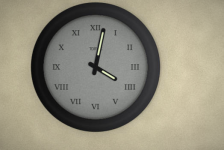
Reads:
{"hour": 4, "minute": 2}
